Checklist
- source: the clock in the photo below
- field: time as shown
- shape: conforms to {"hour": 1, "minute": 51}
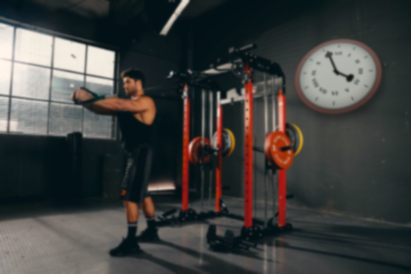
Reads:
{"hour": 3, "minute": 56}
